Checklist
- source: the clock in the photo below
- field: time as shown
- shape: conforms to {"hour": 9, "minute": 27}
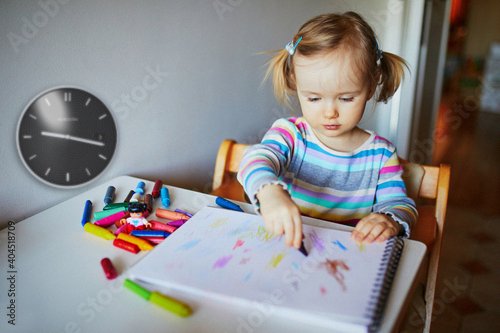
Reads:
{"hour": 9, "minute": 17}
